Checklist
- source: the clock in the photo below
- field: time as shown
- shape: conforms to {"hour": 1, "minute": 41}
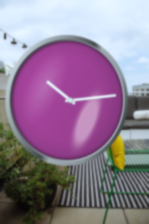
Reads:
{"hour": 10, "minute": 14}
